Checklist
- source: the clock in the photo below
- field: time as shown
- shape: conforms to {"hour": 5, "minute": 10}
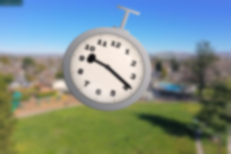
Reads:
{"hour": 9, "minute": 19}
